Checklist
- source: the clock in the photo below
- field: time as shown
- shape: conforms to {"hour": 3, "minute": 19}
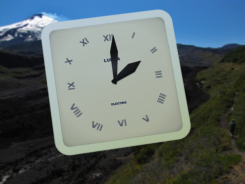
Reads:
{"hour": 2, "minute": 1}
